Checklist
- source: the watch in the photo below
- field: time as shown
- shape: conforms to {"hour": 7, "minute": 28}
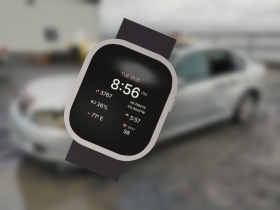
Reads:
{"hour": 8, "minute": 56}
